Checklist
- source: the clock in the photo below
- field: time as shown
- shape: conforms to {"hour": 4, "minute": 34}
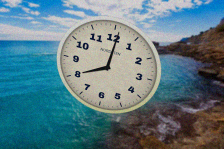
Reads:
{"hour": 8, "minute": 1}
